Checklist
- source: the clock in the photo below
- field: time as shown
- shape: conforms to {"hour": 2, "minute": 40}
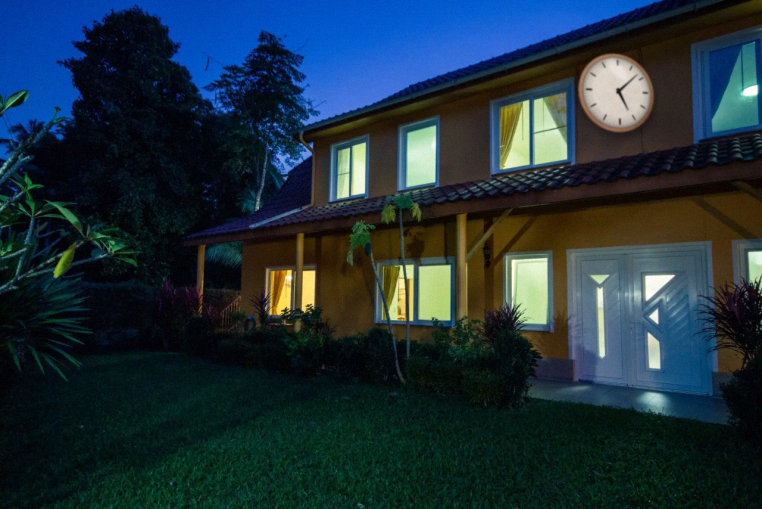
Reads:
{"hour": 5, "minute": 8}
